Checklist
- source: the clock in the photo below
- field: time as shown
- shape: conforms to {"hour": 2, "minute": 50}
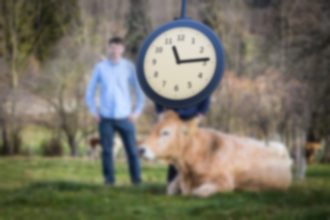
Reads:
{"hour": 11, "minute": 14}
